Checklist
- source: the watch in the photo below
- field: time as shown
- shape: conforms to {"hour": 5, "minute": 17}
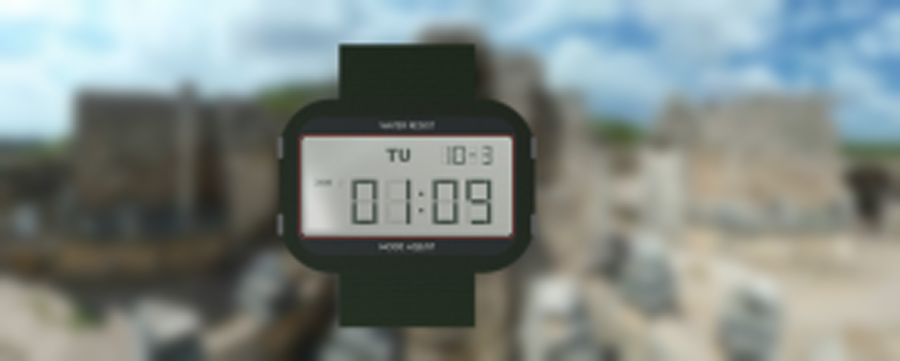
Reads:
{"hour": 1, "minute": 9}
